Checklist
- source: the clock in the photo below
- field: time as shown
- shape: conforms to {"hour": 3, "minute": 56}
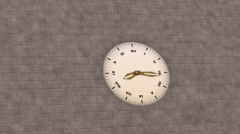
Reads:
{"hour": 8, "minute": 16}
